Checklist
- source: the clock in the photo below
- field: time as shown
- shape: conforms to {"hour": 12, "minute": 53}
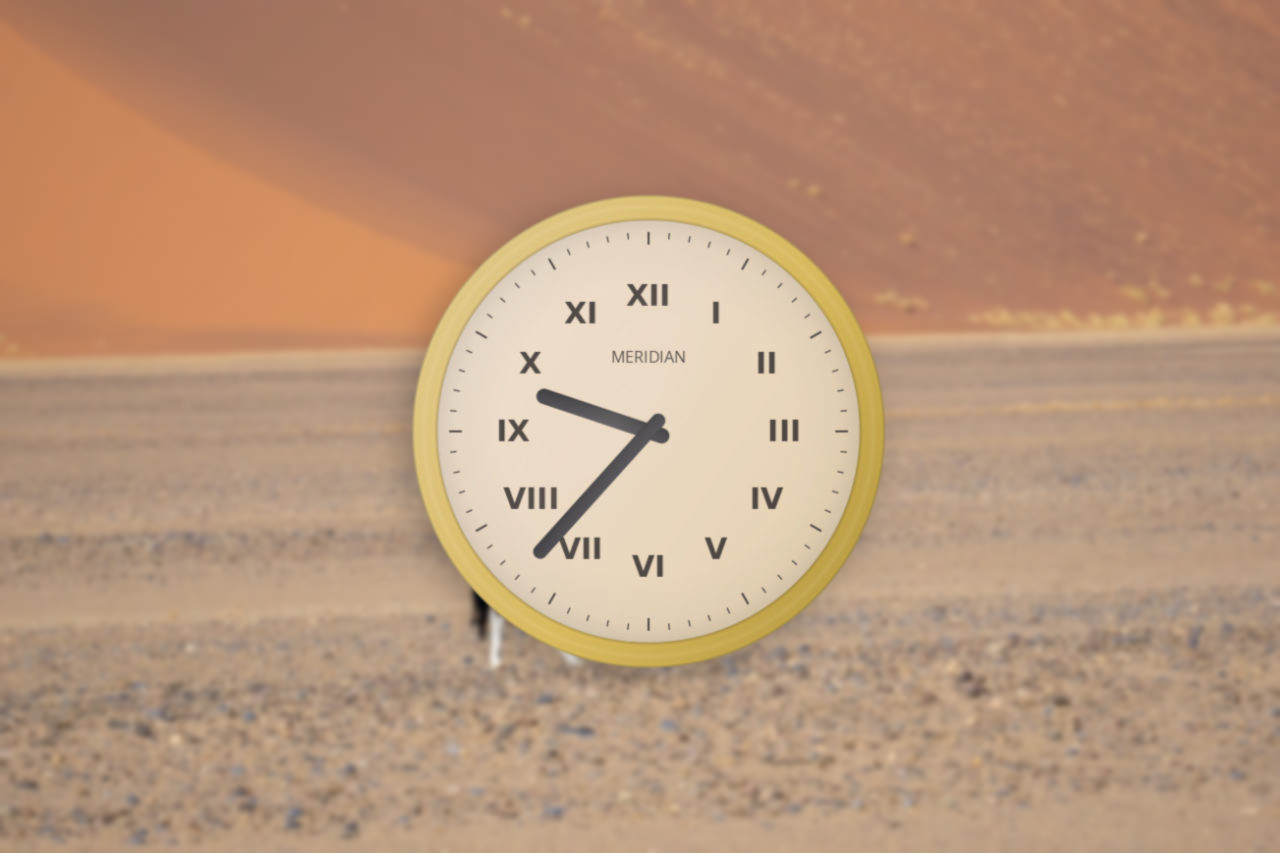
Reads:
{"hour": 9, "minute": 37}
